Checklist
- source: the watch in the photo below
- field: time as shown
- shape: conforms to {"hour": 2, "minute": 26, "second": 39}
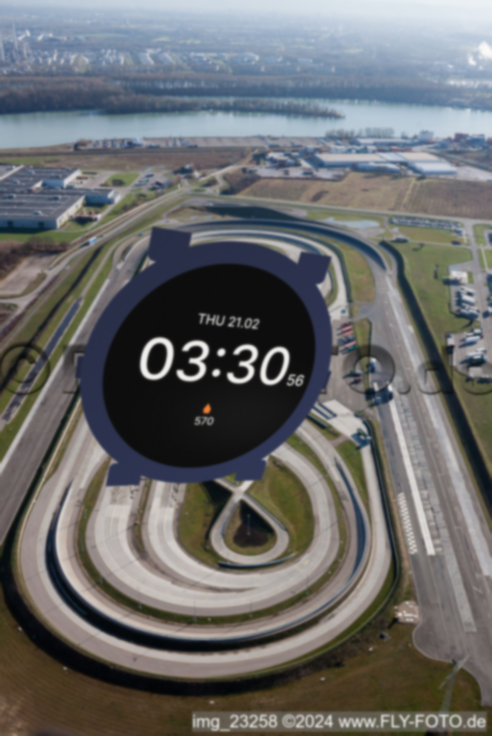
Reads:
{"hour": 3, "minute": 30, "second": 56}
